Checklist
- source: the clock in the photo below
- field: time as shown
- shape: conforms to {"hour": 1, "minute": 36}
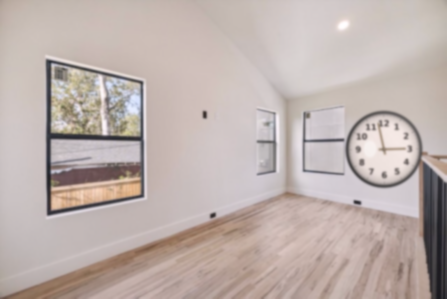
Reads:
{"hour": 2, "minute": 58}
